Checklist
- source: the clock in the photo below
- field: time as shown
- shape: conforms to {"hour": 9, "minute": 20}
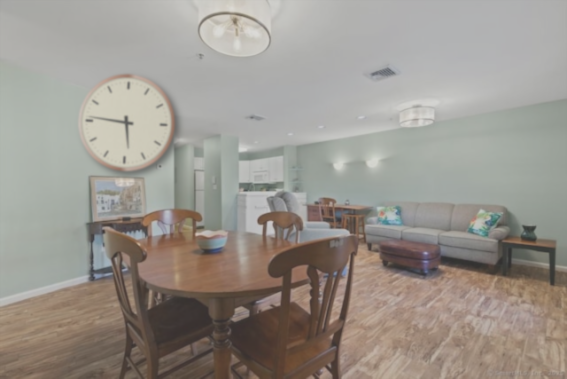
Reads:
{"hour": 5, "minute": 46}
